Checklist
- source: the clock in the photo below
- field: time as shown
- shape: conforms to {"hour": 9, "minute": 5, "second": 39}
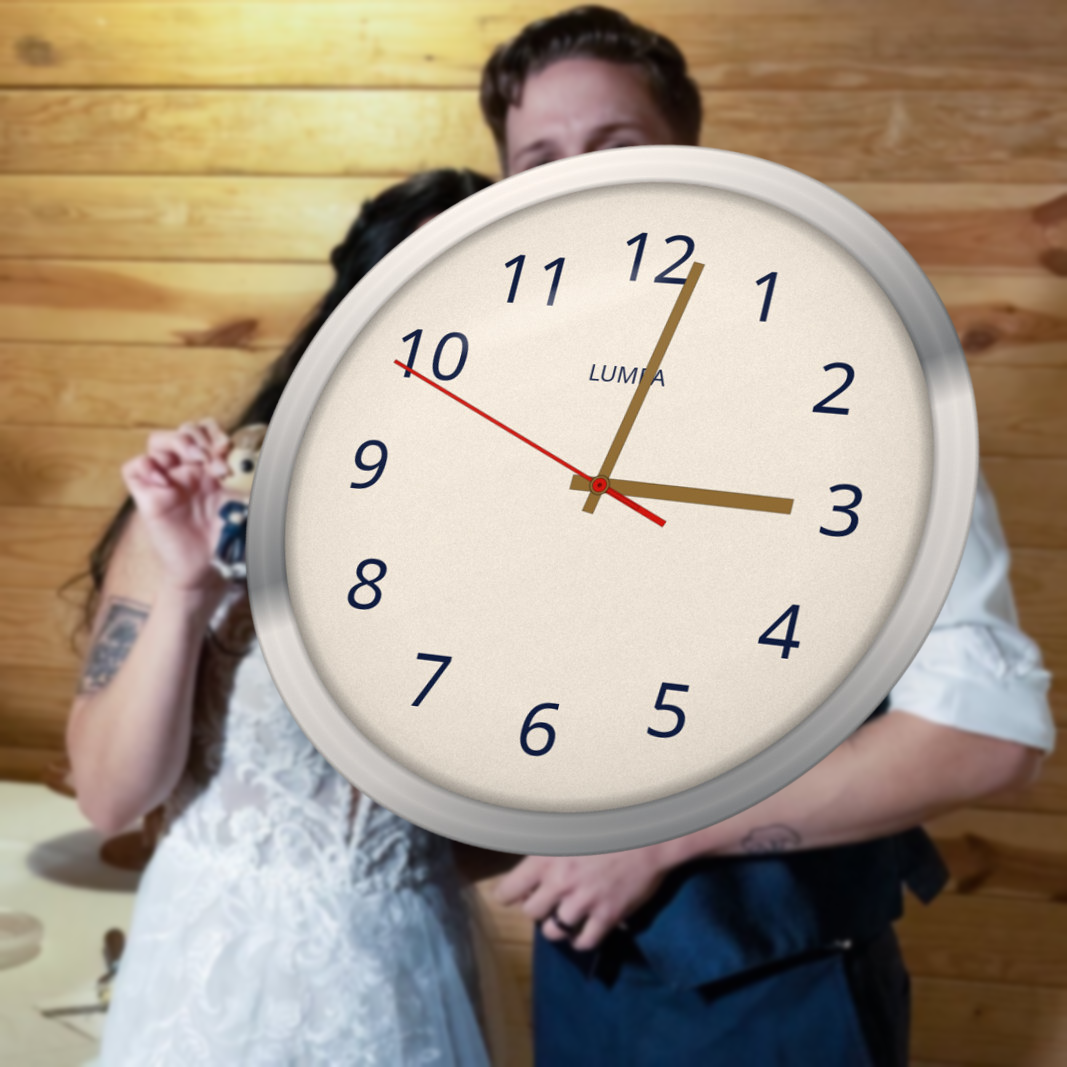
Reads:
{"hour": 3, "minute": 1, "second": 49}
